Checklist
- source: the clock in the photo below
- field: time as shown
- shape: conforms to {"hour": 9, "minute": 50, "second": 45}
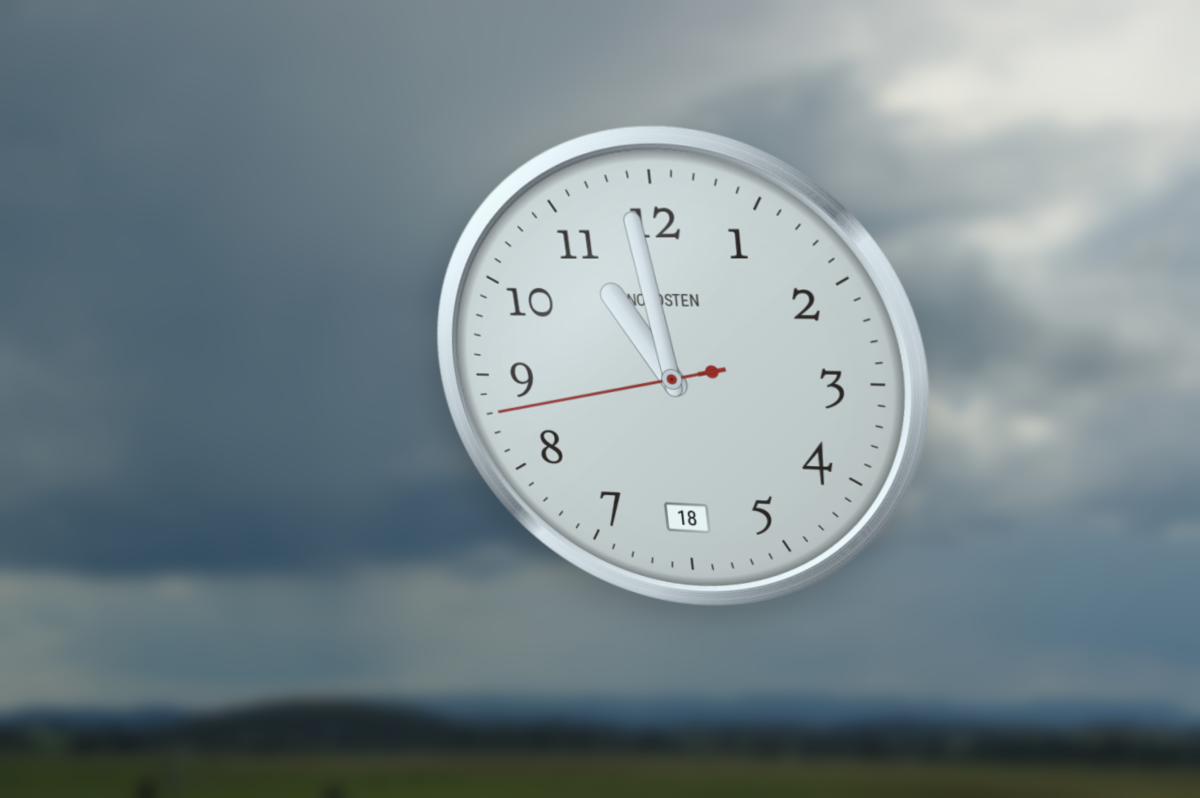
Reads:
{"hour": 10, "minute": 58, "second": 43}
